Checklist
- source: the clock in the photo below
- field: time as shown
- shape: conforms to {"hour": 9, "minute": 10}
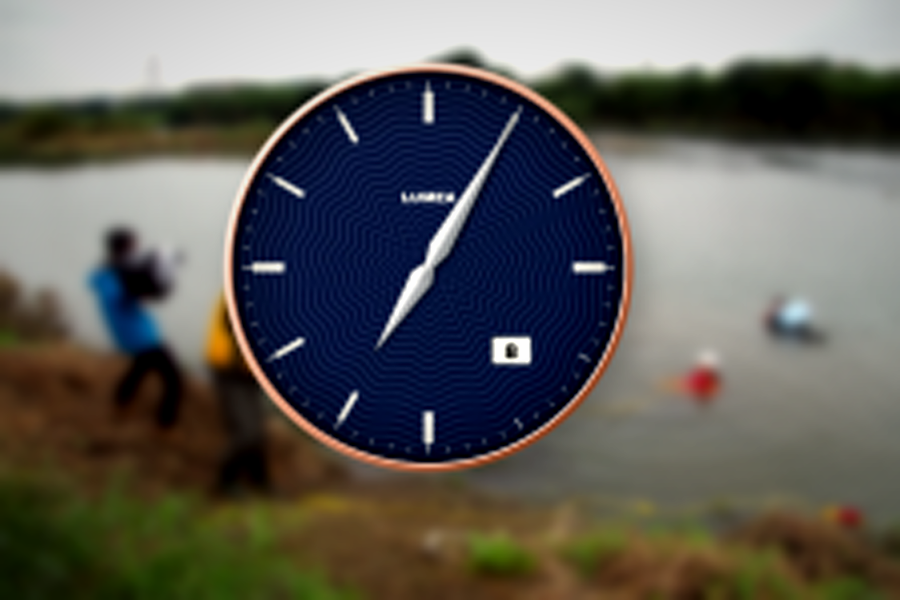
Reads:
{"hour": 7, "minute": 5}
